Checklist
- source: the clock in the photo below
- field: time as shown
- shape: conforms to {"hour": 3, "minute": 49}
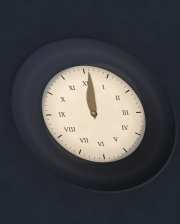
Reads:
{"hour": 12, "minute": 1}
